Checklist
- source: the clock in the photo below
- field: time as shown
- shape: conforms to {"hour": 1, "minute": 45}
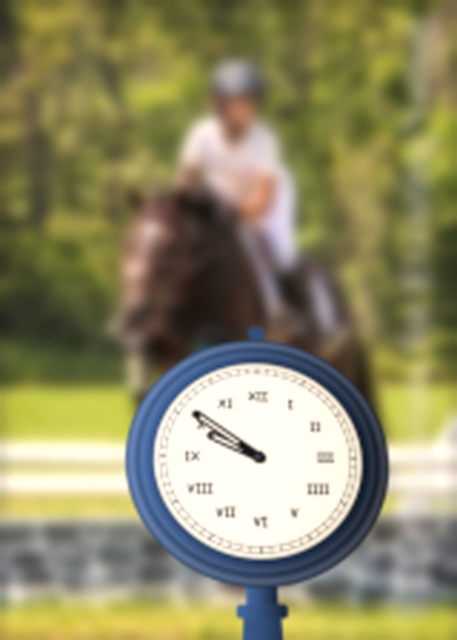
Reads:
{"hour": 9, "minute": 51}
